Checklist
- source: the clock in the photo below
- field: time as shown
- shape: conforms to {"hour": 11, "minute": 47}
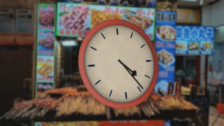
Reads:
{"hour": 4, "minute": 24}
